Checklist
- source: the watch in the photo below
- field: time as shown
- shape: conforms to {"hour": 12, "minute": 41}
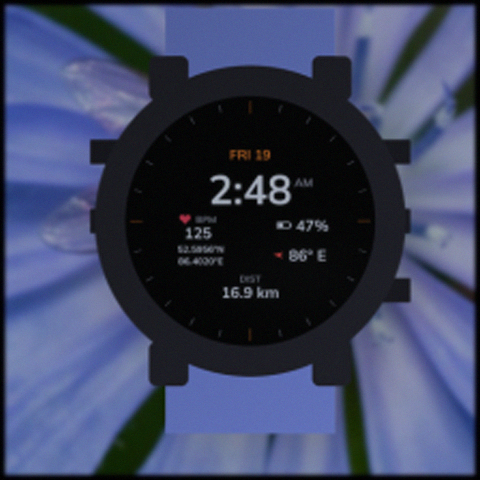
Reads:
{"hour": 2, "minute": 48}
